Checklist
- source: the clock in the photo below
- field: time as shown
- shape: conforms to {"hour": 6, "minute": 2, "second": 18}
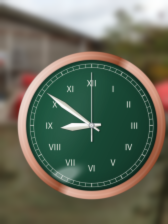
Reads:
{"hour": 8, "minute": 51, "second": 0}
